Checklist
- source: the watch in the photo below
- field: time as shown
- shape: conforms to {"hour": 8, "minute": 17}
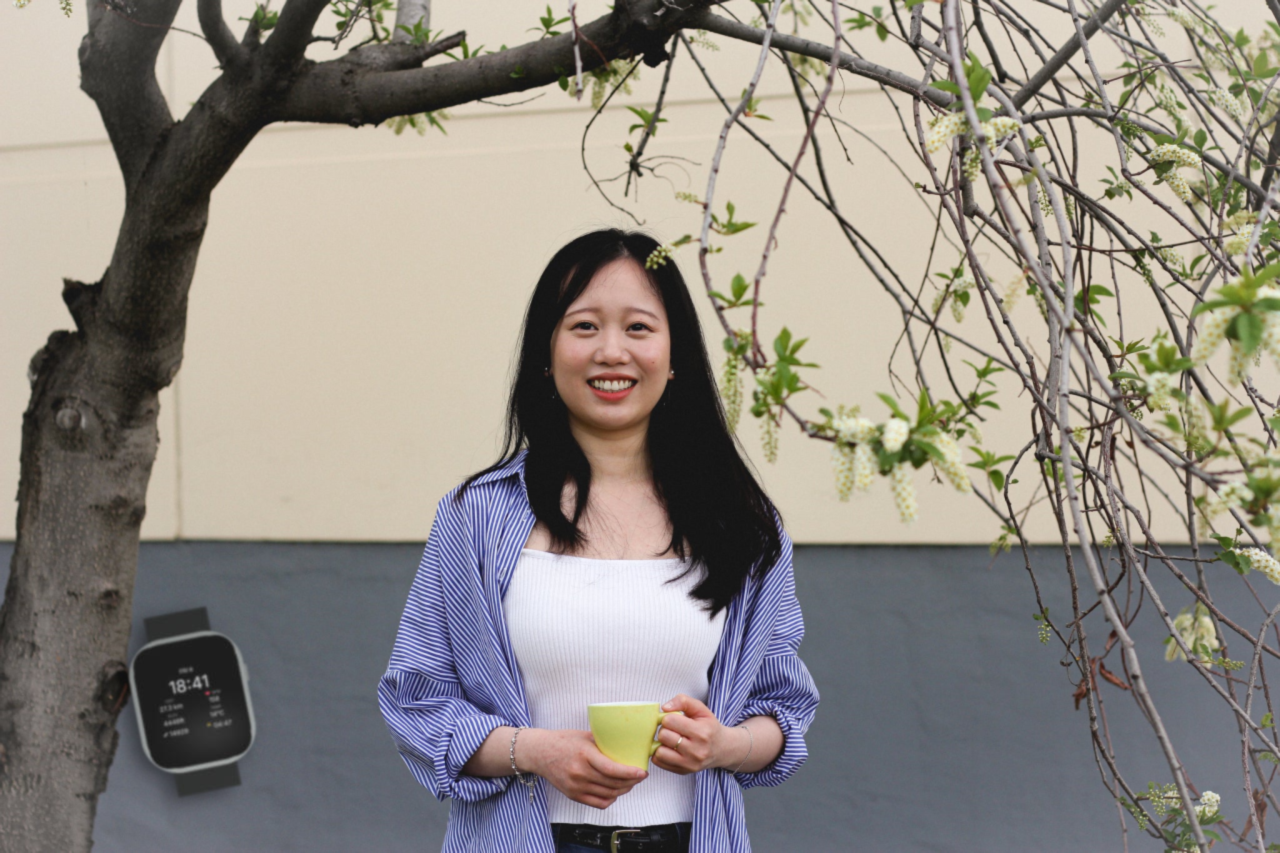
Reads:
{"hour": 18, "minute": 41}
